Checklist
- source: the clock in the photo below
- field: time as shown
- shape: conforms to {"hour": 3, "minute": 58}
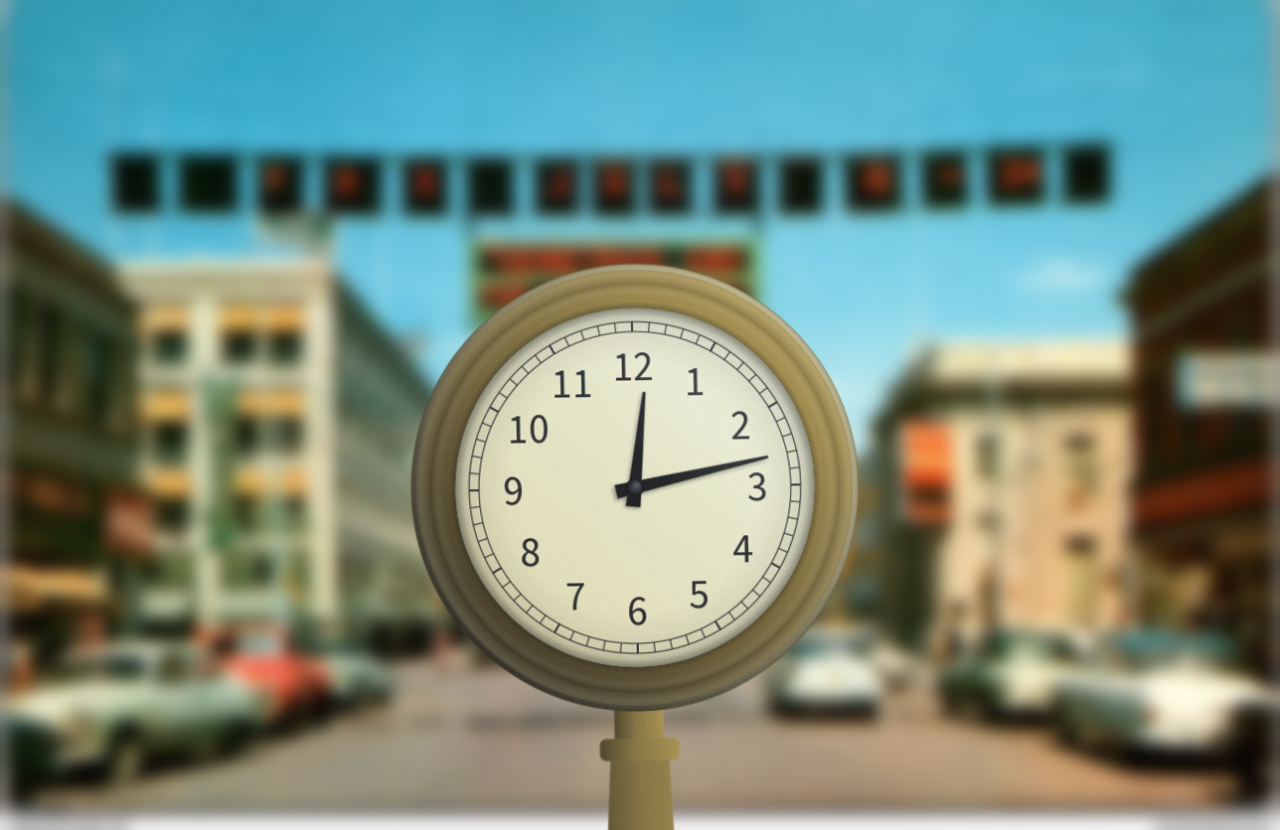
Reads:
{"hour": 12, "minute": 13}
